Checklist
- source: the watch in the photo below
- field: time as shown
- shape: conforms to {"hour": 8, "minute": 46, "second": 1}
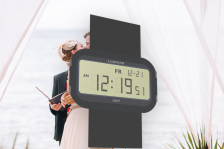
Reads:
{"hour": 12, "minute": 19, "second": 51}
